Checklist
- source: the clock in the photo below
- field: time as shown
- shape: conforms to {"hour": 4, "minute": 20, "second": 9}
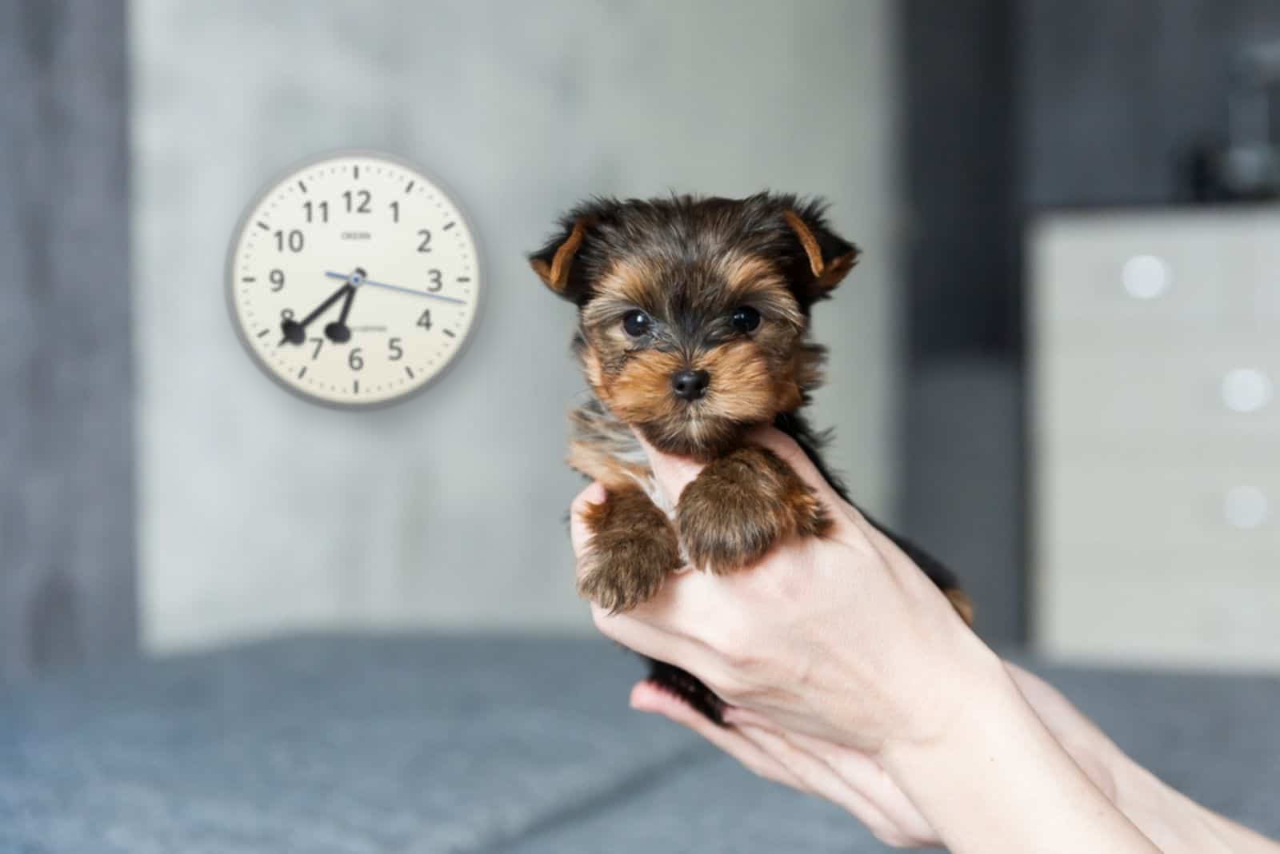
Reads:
{"hour": 6, "minute": 38, "second": 17}
